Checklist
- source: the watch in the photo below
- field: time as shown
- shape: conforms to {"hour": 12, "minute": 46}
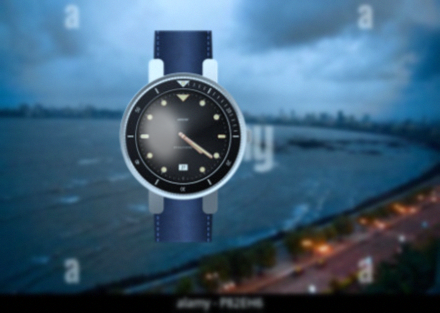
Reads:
{"hour": 4, "minute": 21}
